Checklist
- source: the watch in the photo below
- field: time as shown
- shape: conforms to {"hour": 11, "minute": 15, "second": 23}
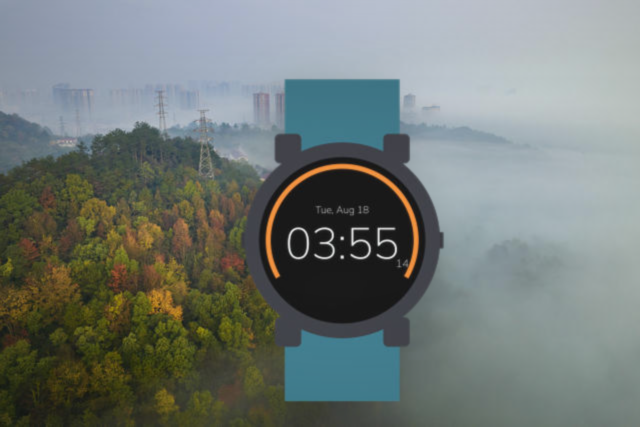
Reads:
{"hour": 3, "minute": 55, "second": 14}
